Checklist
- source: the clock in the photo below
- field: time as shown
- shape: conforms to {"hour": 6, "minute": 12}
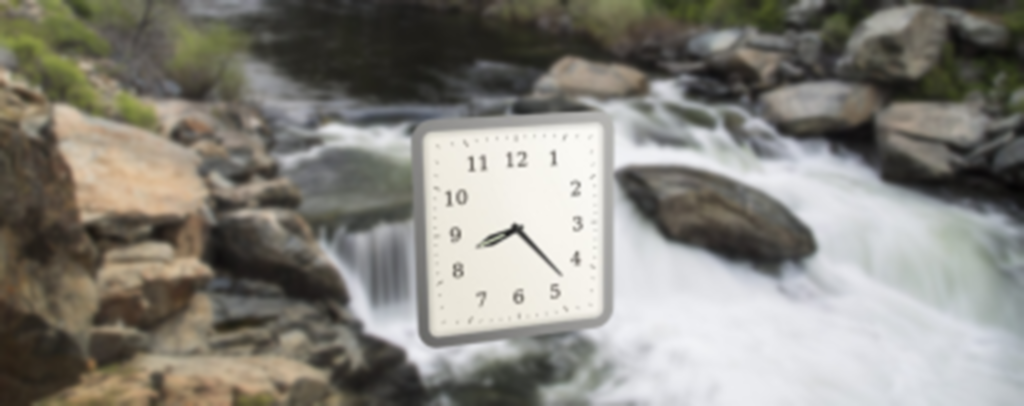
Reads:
{"hour": 8, "minute": 23}
